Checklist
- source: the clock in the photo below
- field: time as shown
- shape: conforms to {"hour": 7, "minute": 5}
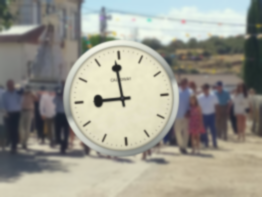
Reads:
{"hour": 8, "minute": 59}
